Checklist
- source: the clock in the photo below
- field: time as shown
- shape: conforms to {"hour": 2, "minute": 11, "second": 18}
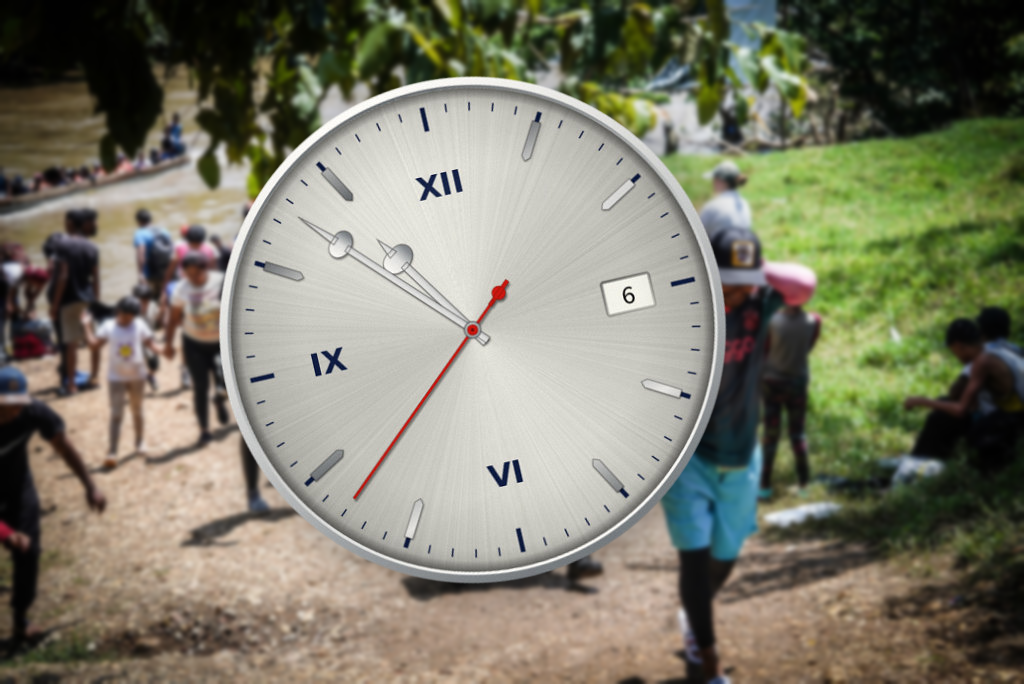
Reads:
{"hour": 10, "minute": 52, "second": 38}
